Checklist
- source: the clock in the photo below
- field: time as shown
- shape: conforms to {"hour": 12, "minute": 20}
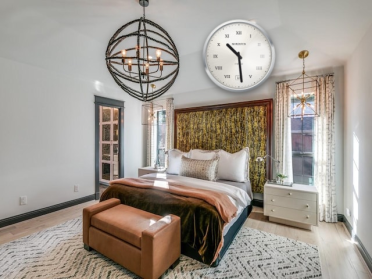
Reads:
{"hour": 10, "minute": 29}
